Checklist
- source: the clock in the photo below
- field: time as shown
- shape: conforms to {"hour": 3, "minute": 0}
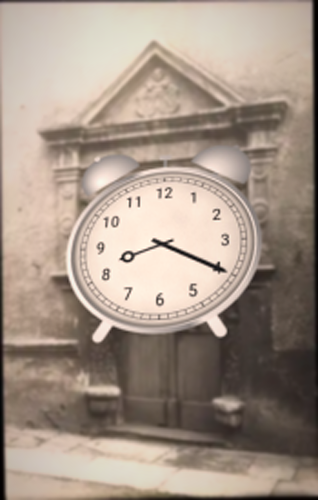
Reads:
{"hour": 8, "minute": 20}
